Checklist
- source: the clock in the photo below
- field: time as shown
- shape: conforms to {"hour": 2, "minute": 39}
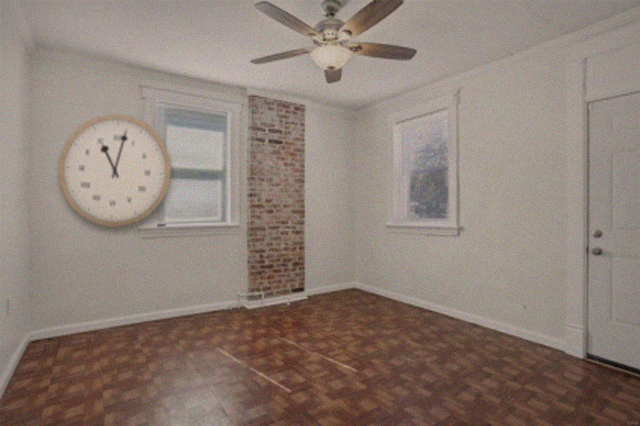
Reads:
{"hour": 11, "minute": 2}
